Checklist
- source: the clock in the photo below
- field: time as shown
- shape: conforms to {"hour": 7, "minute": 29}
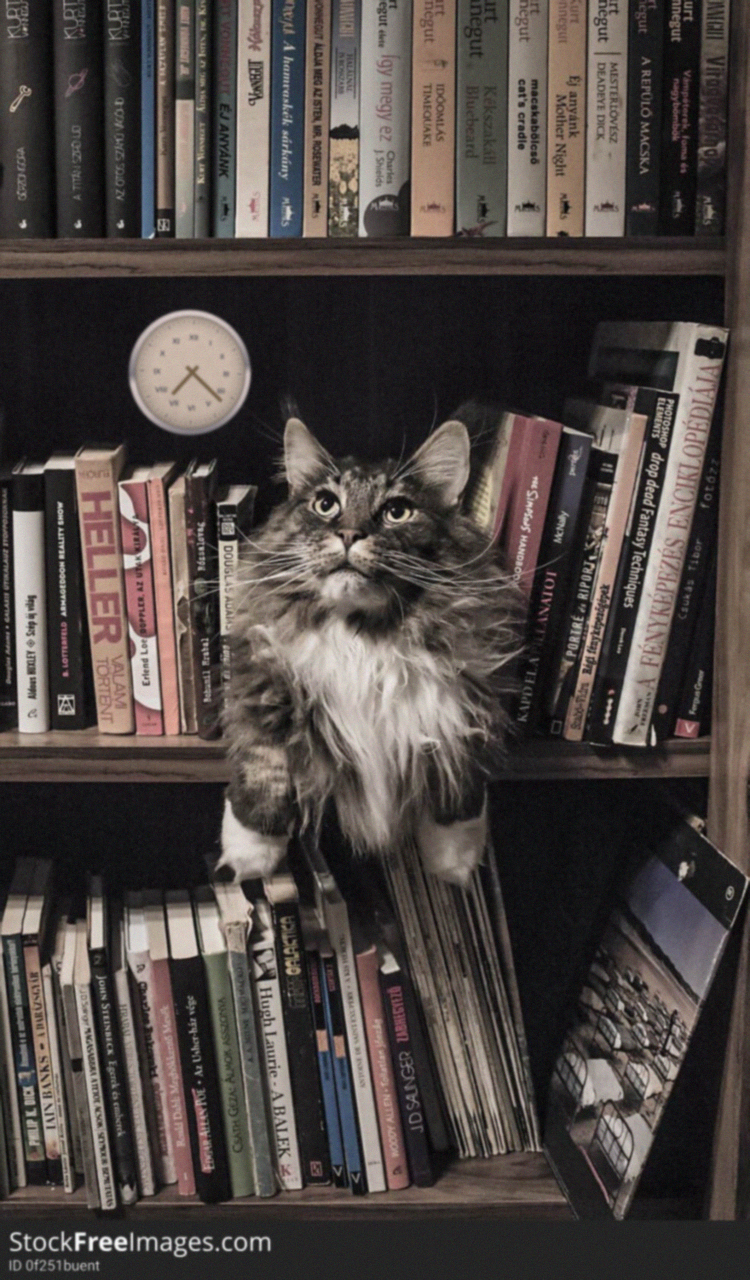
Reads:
{"hour": 7, "minute": 22}
